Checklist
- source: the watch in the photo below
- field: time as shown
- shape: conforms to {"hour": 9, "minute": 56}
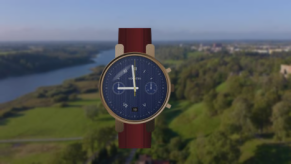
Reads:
{"hour": 8, "minute": 59}
